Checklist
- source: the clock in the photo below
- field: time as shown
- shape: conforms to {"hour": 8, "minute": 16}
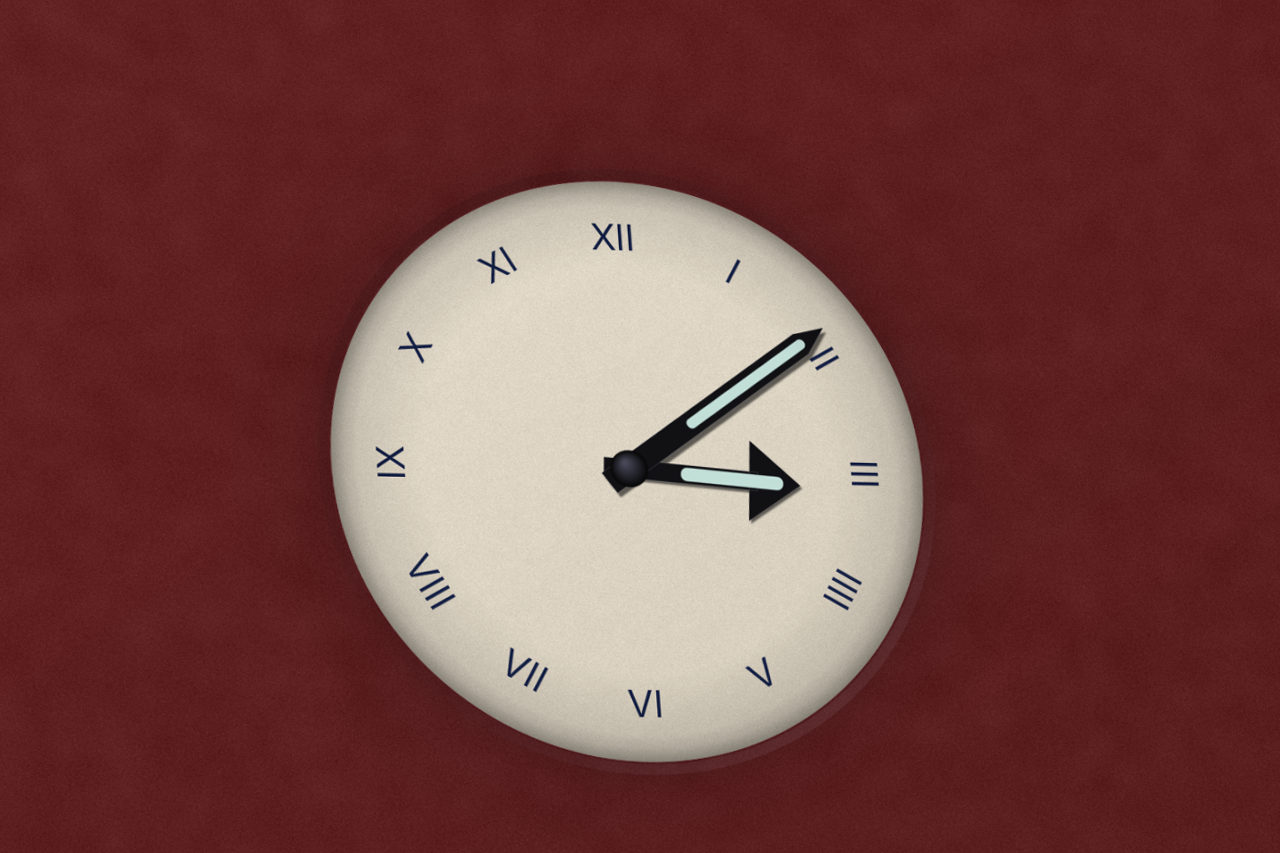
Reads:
{"hour": 3, "minute": 9}
